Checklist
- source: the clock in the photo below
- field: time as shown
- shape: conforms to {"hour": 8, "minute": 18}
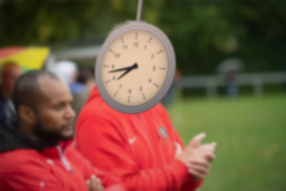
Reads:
{"hour": 7, "minute": 43}
